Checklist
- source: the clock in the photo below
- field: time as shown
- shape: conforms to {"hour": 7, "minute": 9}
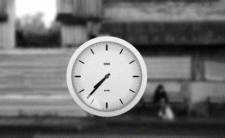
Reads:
{"hour": 7, "minute": 37}
